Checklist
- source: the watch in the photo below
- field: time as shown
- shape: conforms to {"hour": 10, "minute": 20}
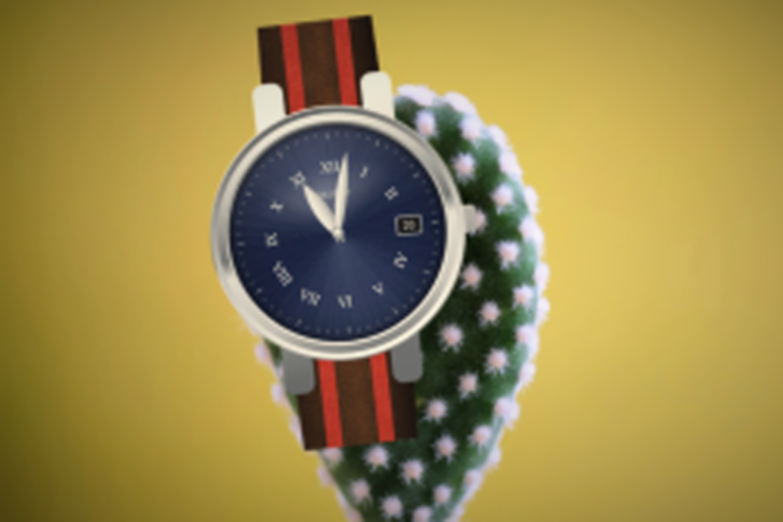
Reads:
{"hour": 11, "minute": 2}
